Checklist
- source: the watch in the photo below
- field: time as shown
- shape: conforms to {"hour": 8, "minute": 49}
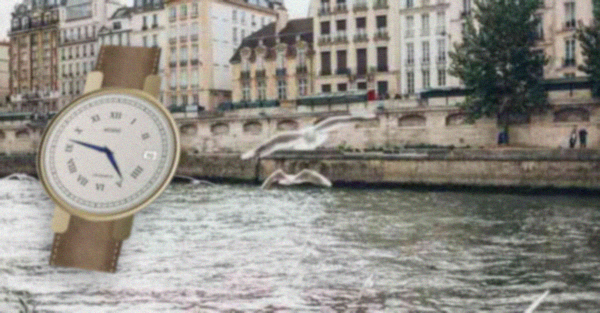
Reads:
{"hour": 4, "minute": 47}
